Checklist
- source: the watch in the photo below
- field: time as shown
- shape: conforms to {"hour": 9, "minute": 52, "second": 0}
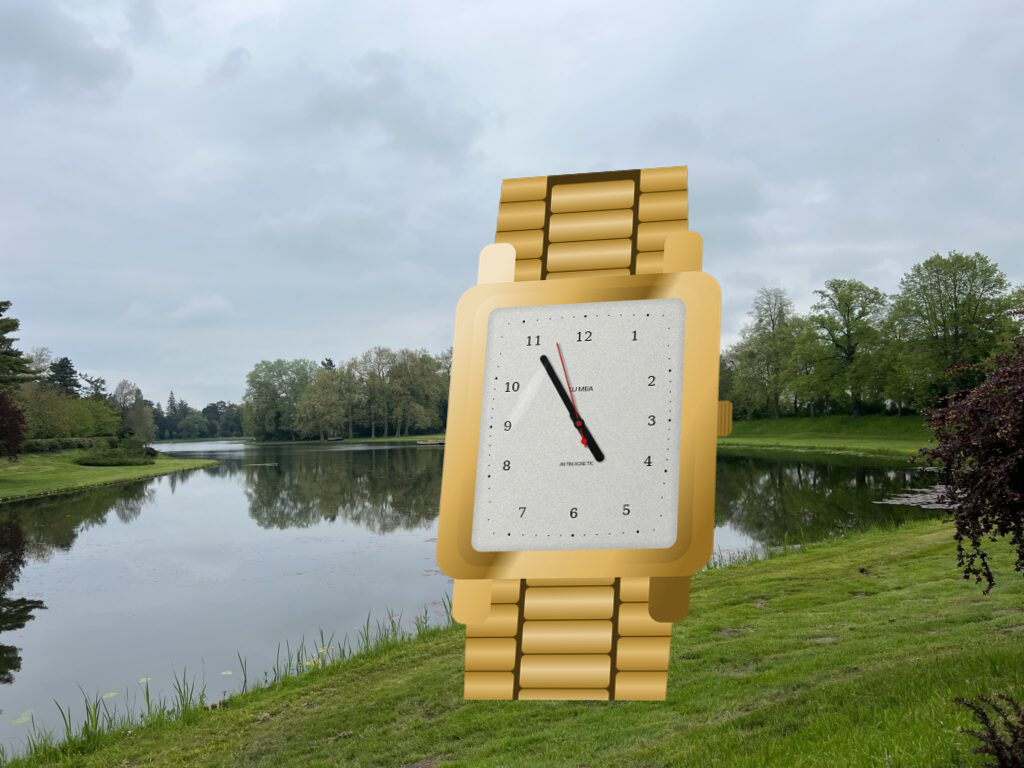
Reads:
{"hour": 4, "minute": 54, "second": 57}
